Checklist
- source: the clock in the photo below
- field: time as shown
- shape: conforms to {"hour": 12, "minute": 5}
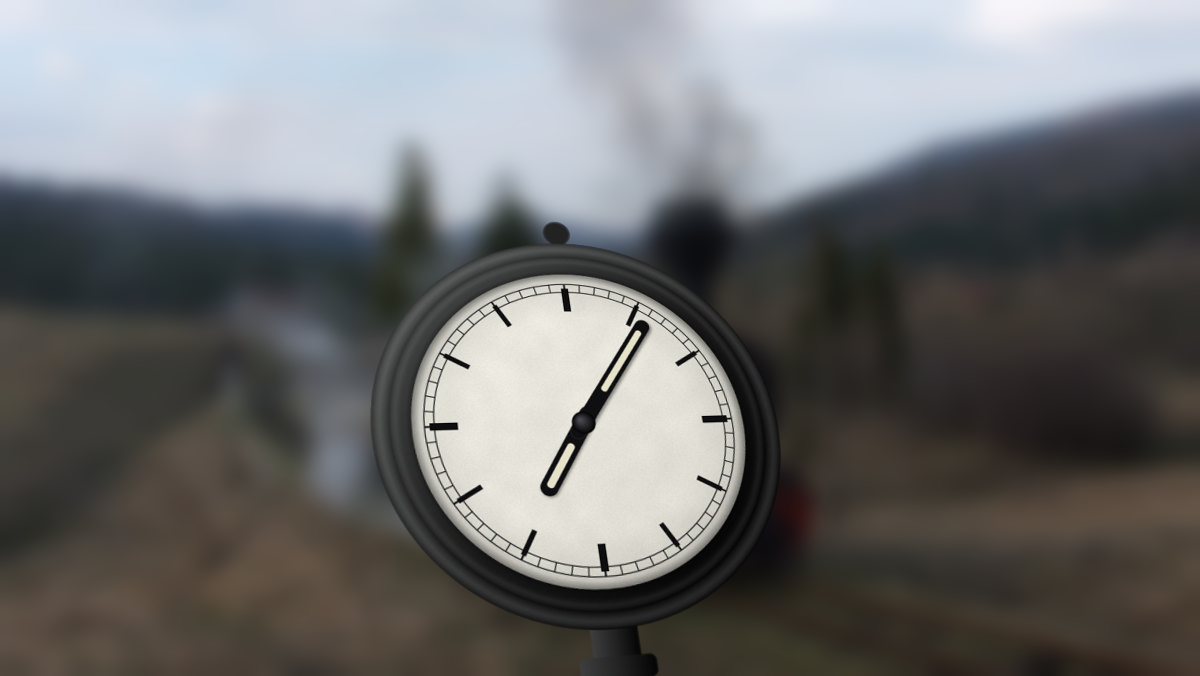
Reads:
{"hour": 7, "minute": 6}
